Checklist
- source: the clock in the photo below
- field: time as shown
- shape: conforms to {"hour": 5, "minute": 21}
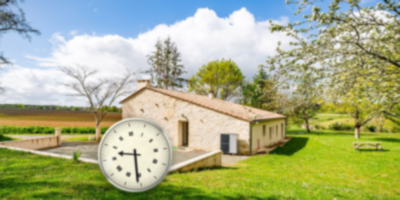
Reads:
{"hour": 9, "minute": 31}
